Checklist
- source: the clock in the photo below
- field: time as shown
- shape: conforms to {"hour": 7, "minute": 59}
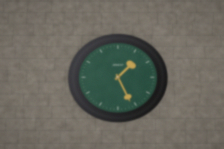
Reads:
{"hour": 1, "minute": 26}
